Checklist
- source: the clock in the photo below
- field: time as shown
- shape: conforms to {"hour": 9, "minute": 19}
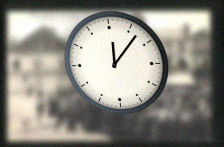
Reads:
{"hour": 12, "minute": 7}
